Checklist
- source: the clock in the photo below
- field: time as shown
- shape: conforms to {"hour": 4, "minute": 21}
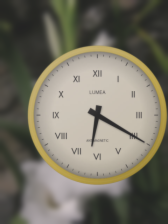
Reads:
{"hour": 6, "minute": 20}
